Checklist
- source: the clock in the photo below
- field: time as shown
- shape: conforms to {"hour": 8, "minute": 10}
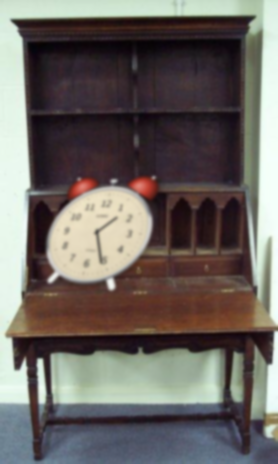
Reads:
{"hour": 1, "minute": 26}
